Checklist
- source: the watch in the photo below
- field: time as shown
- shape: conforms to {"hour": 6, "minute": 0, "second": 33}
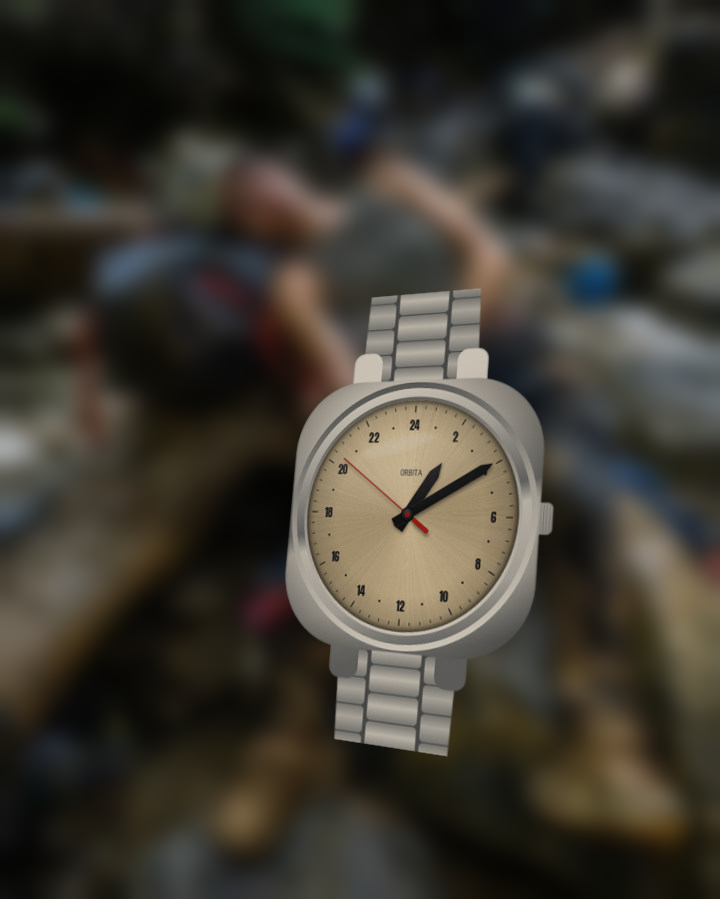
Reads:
{"hour": 2, "minute": 9, "second": 51}
